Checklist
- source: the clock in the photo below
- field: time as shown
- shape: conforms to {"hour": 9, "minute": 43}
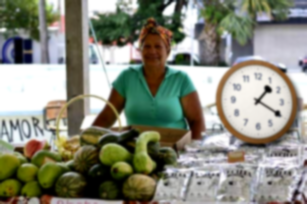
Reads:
{"hour": 1, "minute": 20}
